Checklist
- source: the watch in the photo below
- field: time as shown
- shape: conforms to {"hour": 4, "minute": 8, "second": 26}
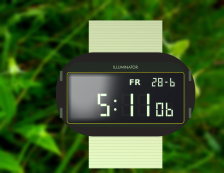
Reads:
{"hour": 5, "minute": 11, "second": 6}
